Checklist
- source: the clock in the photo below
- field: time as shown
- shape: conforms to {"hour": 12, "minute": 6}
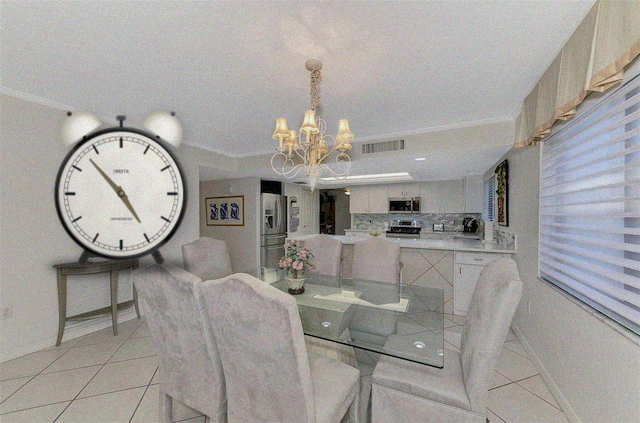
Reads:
{"hour": 4, "minute": 53}
